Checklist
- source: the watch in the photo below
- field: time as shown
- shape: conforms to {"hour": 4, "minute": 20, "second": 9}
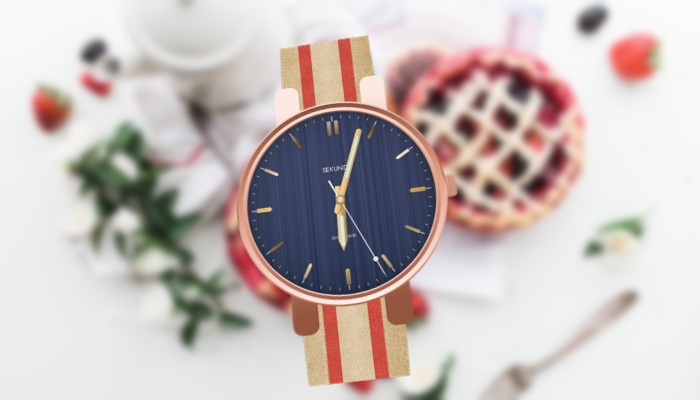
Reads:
{"hour": 6, "minute": 3, "second": 26}
